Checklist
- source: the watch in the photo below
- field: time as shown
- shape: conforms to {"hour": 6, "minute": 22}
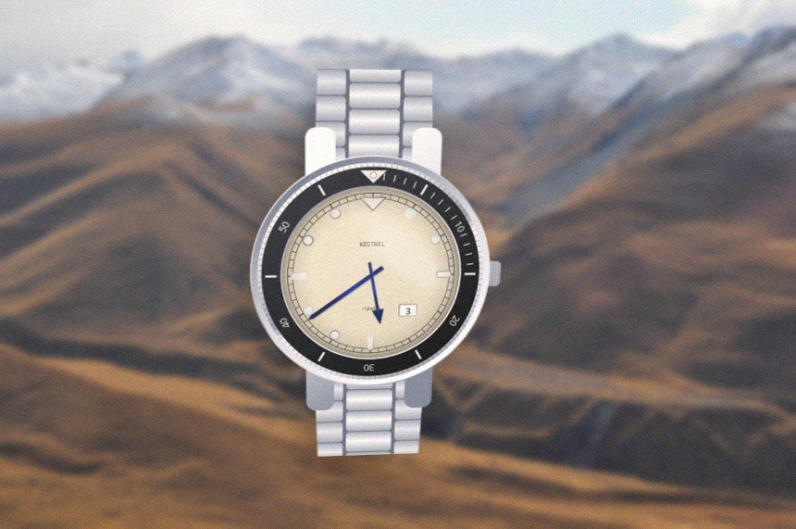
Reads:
{"hour": 5, "minute": 39}
